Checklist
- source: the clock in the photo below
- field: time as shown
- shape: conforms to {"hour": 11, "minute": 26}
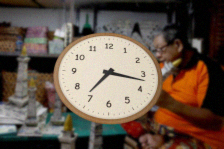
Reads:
{"hour": 7, "minute": 17}
